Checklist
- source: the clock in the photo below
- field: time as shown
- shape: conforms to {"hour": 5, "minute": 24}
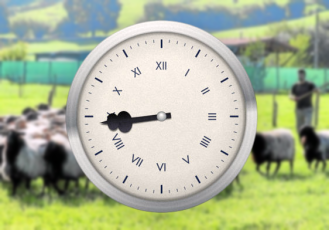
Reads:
{"hour": 8, "minute": 44}
